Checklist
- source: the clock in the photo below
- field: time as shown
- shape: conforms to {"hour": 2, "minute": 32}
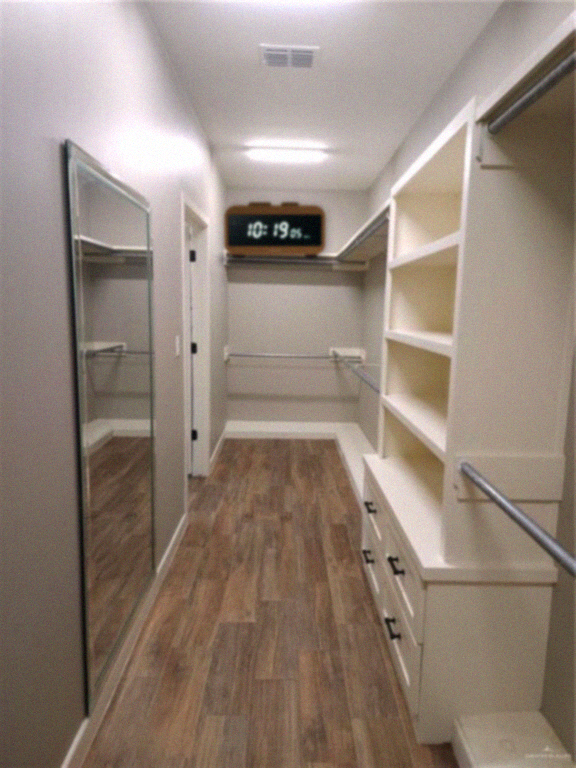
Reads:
{"hour": 10, "minute": 19}
